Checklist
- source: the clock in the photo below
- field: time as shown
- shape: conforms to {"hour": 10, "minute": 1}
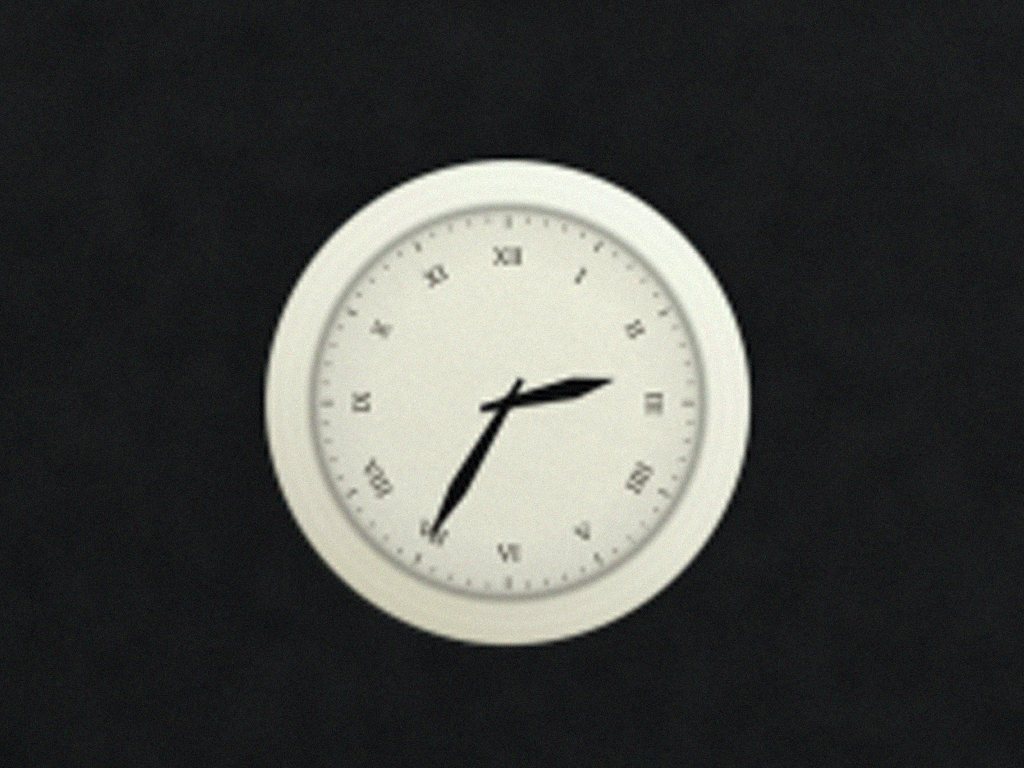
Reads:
{"hour": 2, "minute": 35}
